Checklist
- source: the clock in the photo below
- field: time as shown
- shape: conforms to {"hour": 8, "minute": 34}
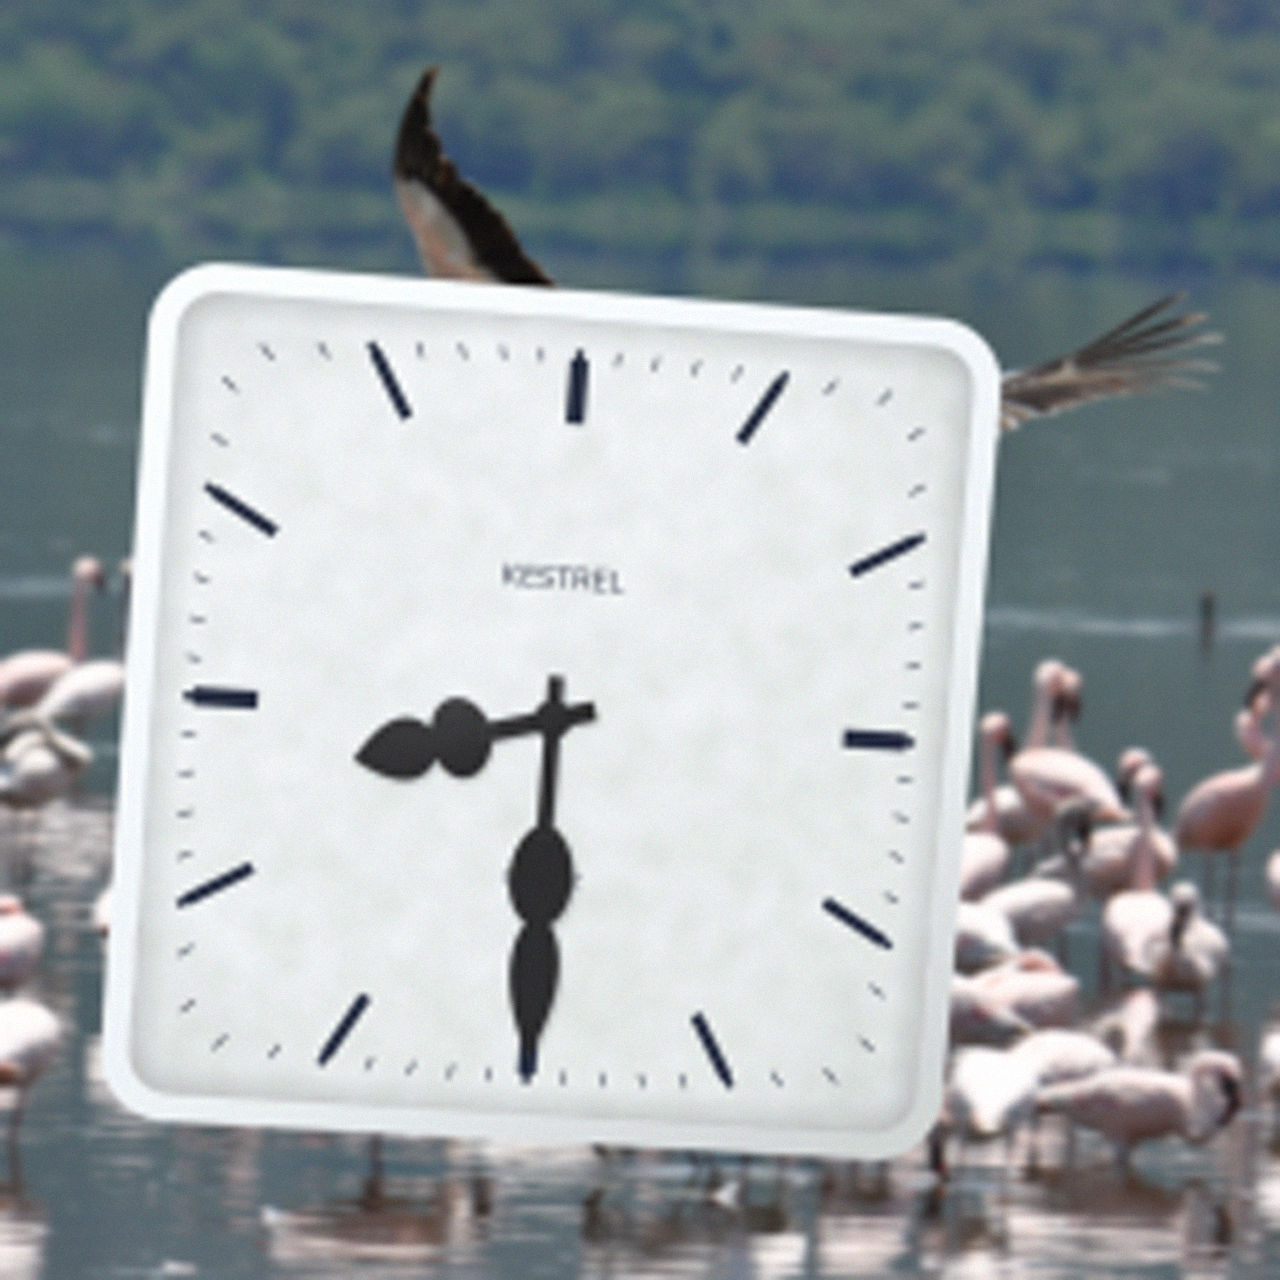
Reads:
{"hour": 8, "minute": 30}
